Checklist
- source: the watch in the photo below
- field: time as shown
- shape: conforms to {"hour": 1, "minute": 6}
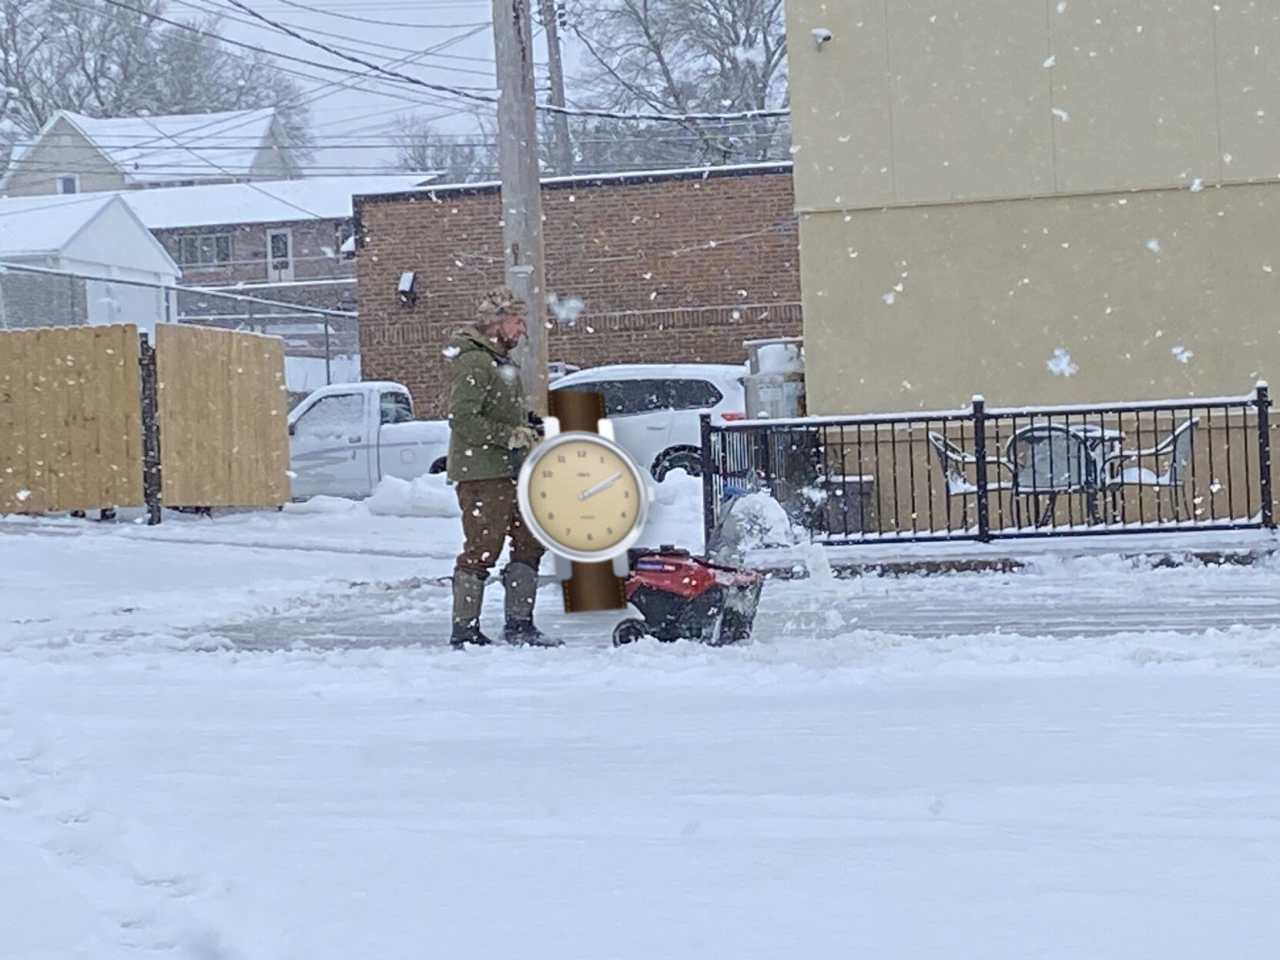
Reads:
{"hour": 2, "minute": 10}
